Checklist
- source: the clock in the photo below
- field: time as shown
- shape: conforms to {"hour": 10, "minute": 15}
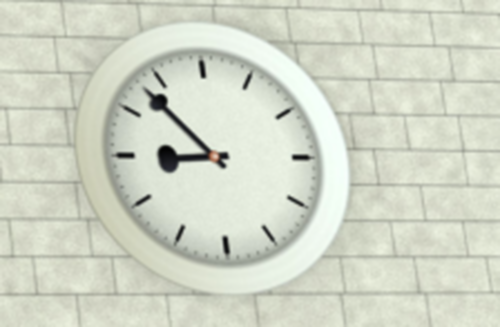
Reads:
{"hour": 8, "minute": 53}
